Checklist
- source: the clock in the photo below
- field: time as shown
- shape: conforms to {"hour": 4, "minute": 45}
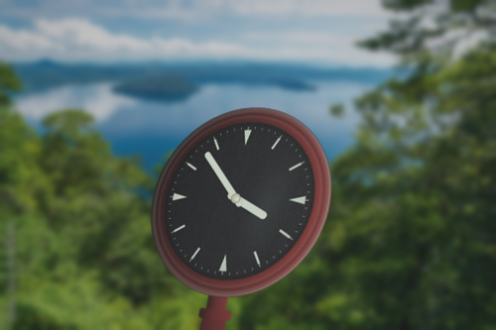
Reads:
{"hour": 3, "minute": 53}
